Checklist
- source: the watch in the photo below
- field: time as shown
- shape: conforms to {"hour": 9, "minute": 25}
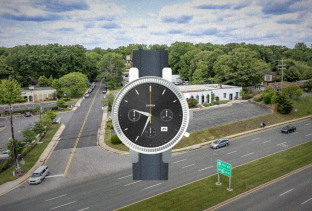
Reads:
{"hour": 9, "minute": 34}
